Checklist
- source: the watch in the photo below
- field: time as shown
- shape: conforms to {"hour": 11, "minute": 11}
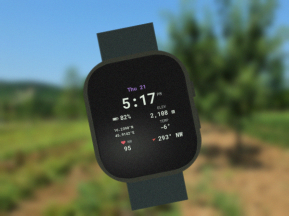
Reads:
{"hour": 5, "minute": 17}
